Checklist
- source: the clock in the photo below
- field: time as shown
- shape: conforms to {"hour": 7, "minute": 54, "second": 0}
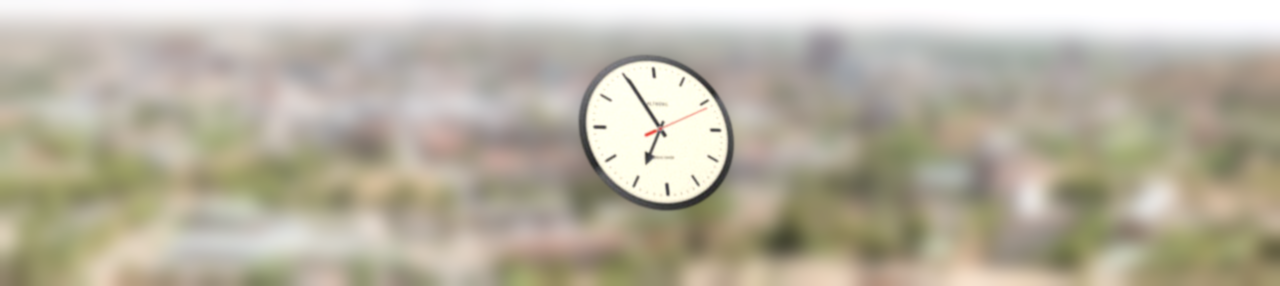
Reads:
{"hour": 6, "minute": 55, "second": 11}
